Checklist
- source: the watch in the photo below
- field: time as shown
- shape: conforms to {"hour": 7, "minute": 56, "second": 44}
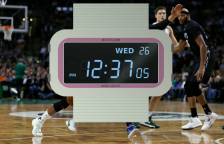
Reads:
{"hour": 12, "minute": 37, "second": 5}
